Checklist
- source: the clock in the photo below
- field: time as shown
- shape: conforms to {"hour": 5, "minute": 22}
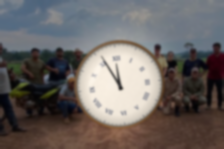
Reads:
{"hour": 11, "minute": 56}
